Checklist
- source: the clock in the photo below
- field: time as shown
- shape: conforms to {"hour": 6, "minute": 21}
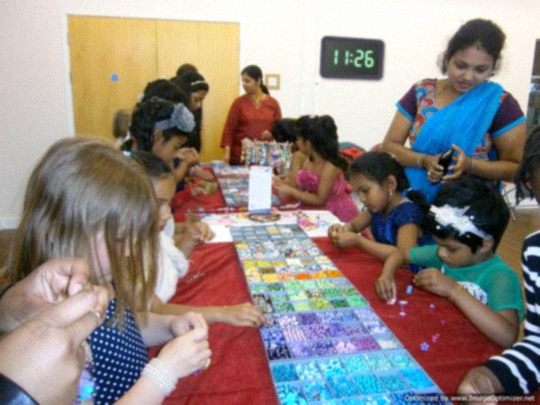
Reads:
{"hour": 11, "minute": 26}
